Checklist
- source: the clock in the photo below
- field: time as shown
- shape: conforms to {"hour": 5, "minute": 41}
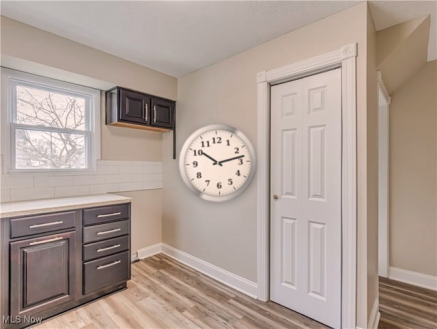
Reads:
{"hour": 10, "minute": 13}
